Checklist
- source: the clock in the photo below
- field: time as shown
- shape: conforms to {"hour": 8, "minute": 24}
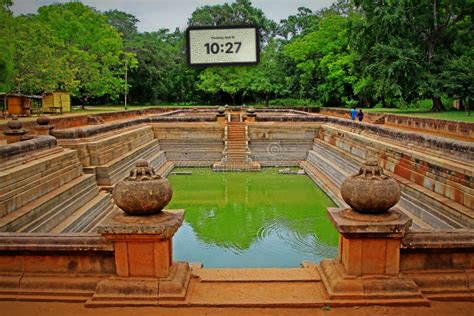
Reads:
{"hour": 10, "minute": 27}
